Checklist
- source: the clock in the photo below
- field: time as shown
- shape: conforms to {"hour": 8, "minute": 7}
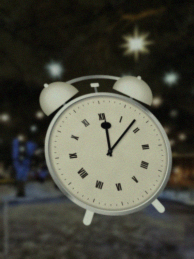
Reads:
{"hour": 12, "minute": 8}
